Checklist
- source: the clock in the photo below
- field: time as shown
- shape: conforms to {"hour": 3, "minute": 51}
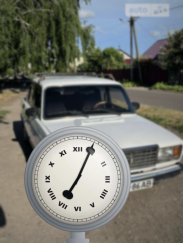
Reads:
{"hour": 7, "minute": 4}
